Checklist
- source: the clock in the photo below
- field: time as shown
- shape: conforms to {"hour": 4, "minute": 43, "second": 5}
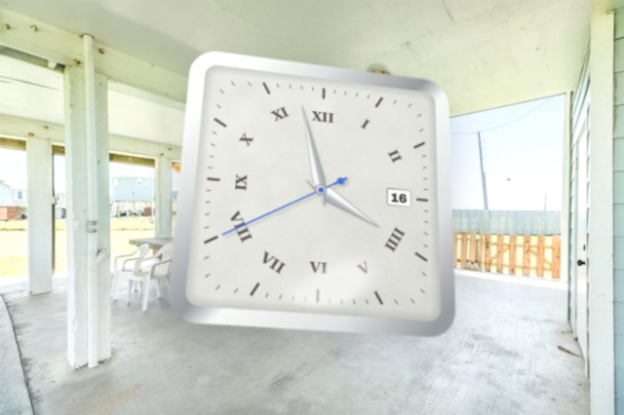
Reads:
{"hour": 3, "minute": 57, "second": 40}
